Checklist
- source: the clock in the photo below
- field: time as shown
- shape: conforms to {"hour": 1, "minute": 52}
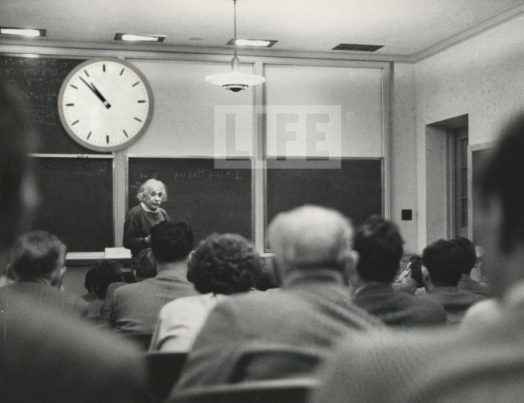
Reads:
{"hour": 10, "minute": 53}
